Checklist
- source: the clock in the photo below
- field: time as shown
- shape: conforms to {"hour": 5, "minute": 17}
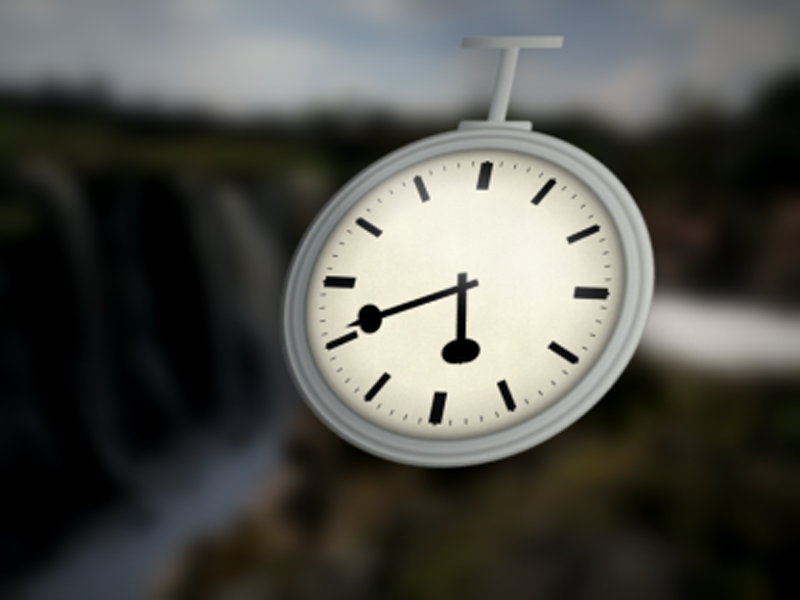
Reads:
{"hour": 5, "minute": 41}
